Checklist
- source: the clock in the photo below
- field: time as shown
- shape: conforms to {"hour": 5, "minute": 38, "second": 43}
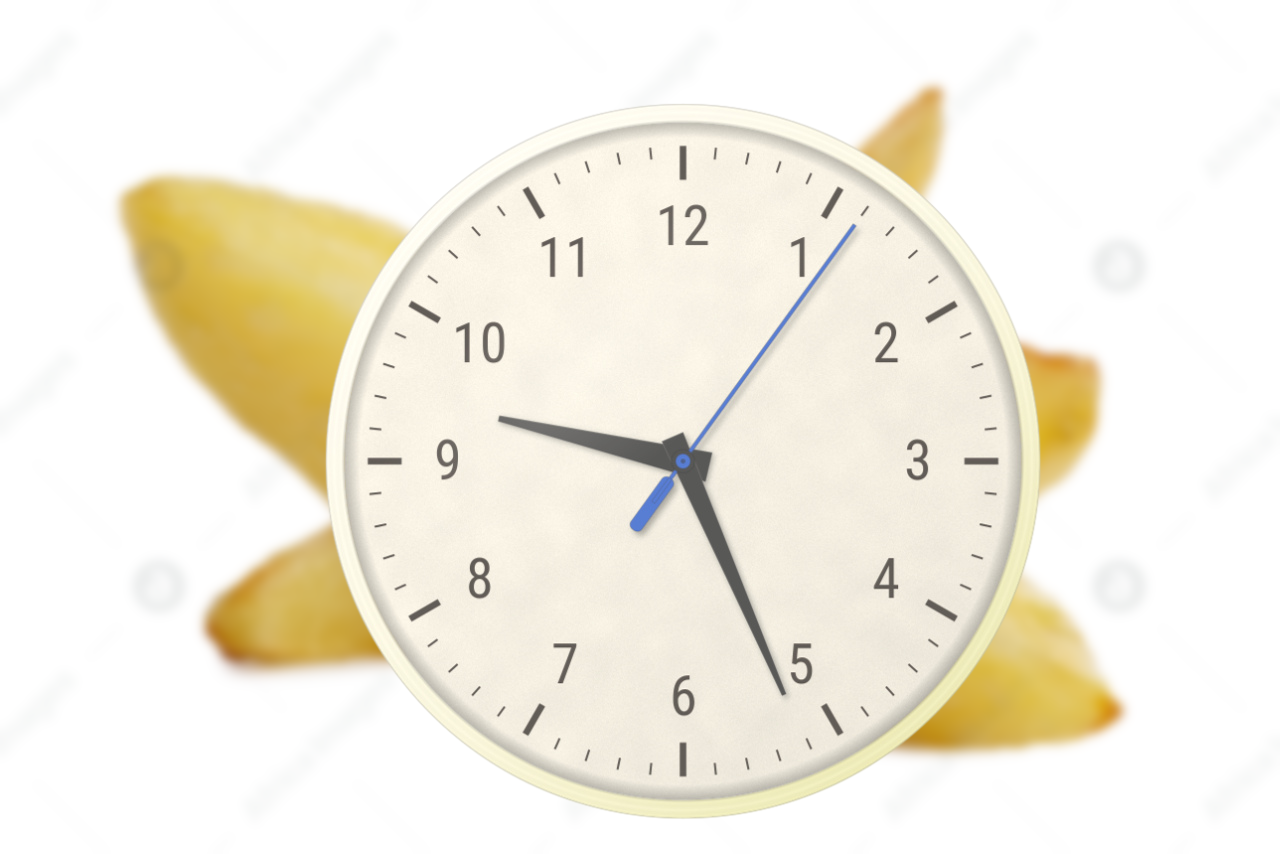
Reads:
{"hour": 9, "minute": 26, "second": 6}
